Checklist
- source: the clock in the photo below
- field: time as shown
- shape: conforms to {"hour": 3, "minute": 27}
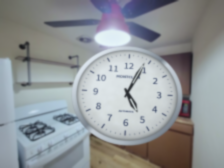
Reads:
{"hour": 5, "minute": 4}
